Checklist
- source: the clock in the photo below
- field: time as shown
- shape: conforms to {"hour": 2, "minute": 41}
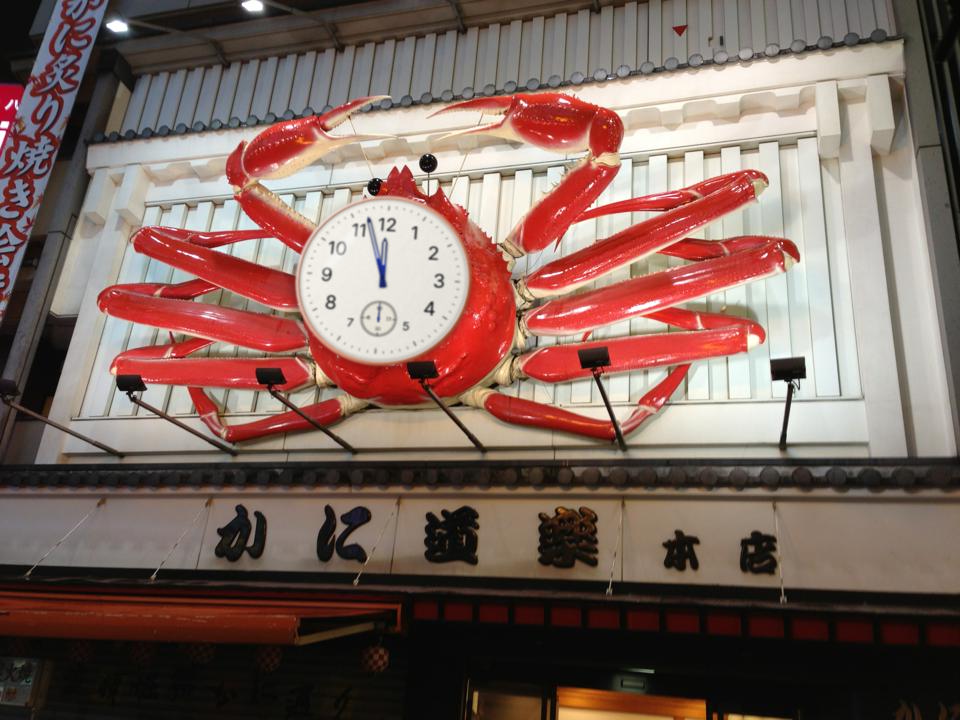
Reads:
{"hour": 11, "minute": 57}
